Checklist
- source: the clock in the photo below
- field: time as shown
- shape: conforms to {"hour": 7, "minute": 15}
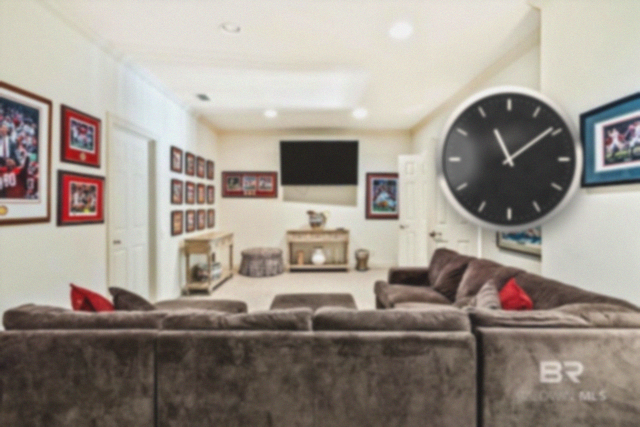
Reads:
{"hour": 11, "minute": 9}
